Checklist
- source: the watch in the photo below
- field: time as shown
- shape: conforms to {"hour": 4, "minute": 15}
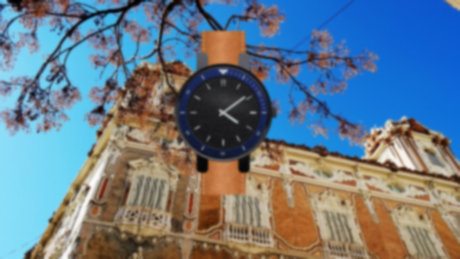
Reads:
{"hour": 4, "minute": 9}
